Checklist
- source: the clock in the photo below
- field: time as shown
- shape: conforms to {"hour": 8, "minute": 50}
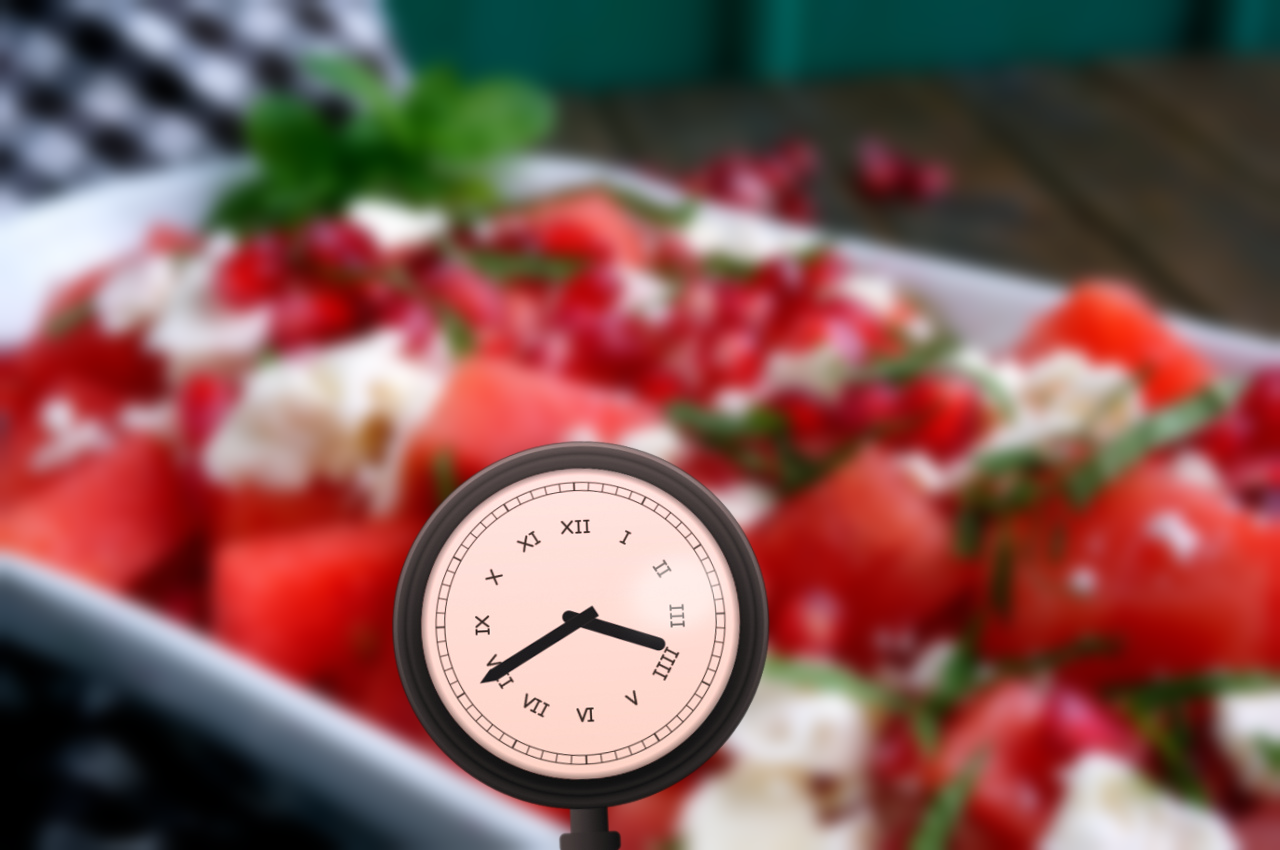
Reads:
{"hour": 3, "minute": 40}
